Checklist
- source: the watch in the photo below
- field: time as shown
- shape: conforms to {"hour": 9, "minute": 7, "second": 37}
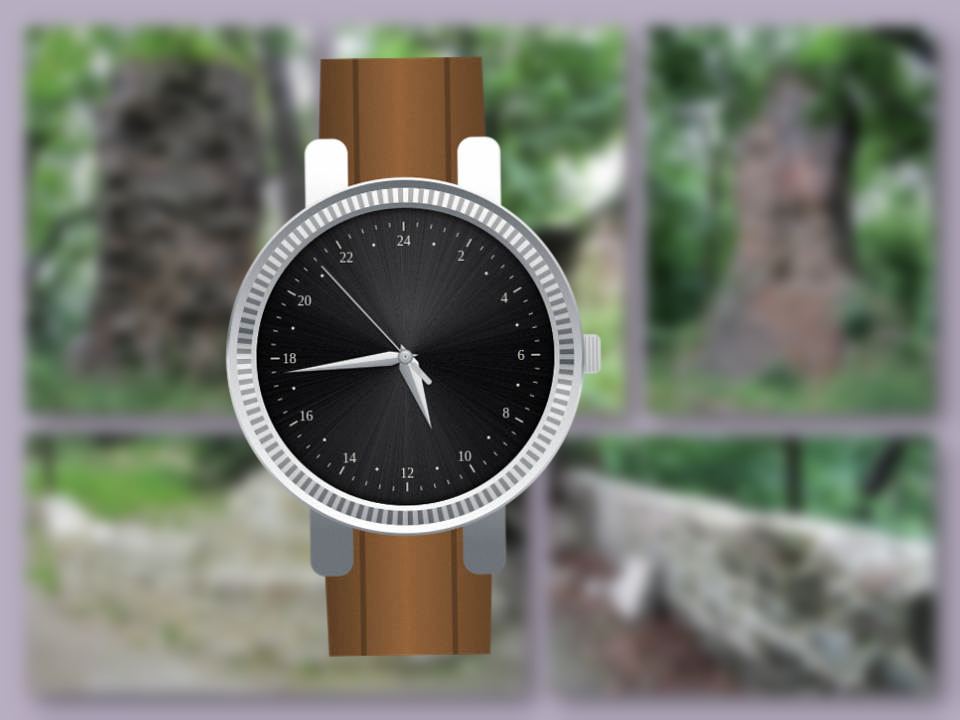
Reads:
{"hour": 10, "minute": 43, "second": 53}
